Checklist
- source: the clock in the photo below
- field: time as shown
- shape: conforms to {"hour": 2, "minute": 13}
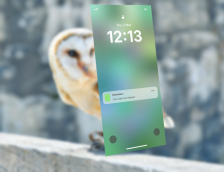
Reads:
{"hour": 12, "minute": 13}
